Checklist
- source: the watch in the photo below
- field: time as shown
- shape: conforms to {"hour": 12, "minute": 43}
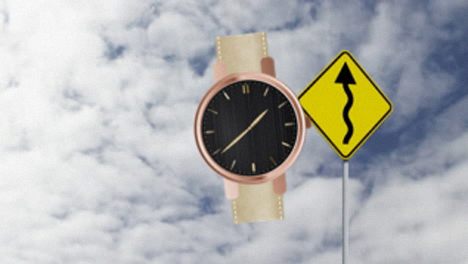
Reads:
{"hour": 1, "minute": 39}
